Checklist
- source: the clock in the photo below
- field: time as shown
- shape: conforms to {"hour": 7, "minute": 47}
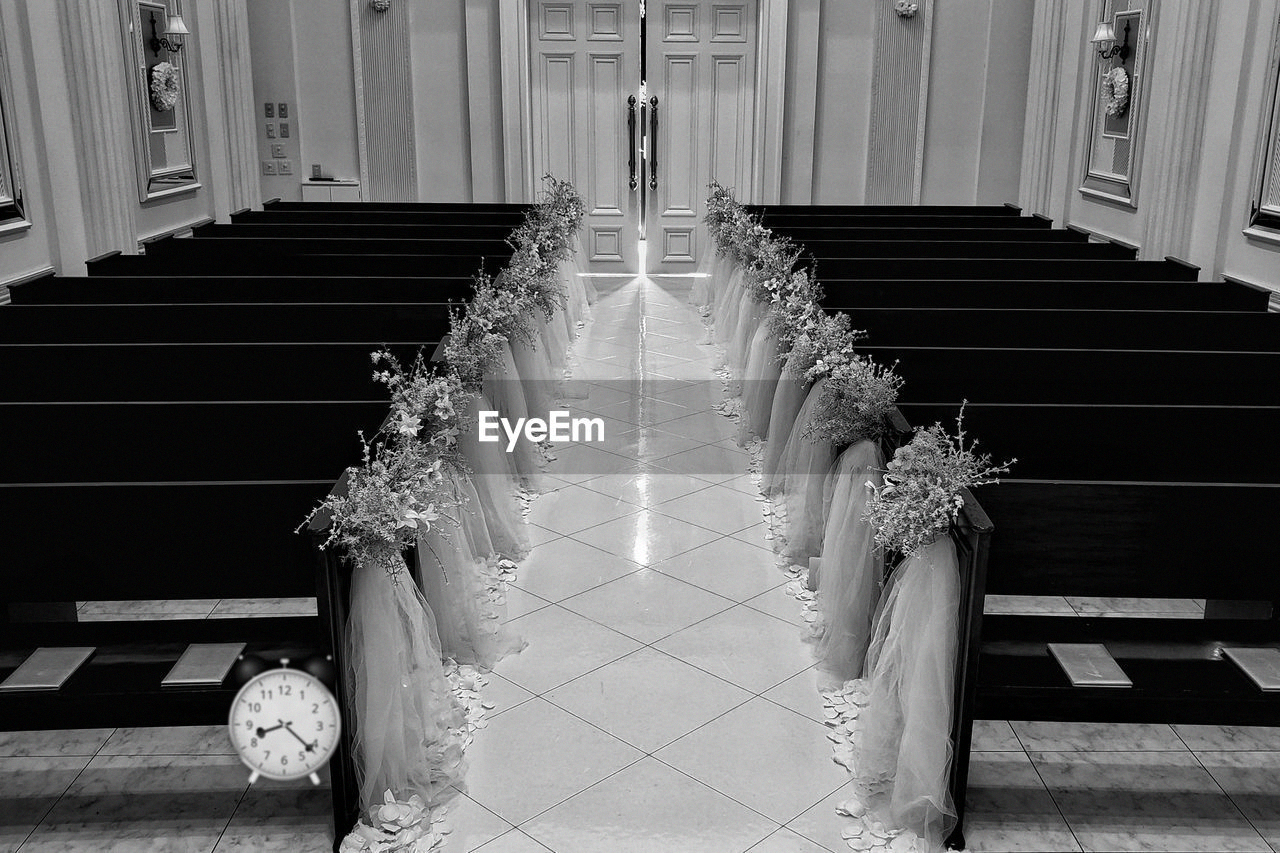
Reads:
{"hour": 8, "minute": 22}
